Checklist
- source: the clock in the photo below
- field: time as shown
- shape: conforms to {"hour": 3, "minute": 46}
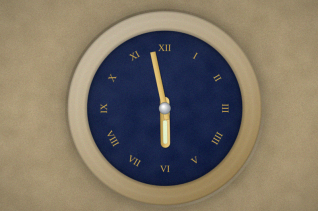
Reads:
{"hour": 5, "minute": 58}
